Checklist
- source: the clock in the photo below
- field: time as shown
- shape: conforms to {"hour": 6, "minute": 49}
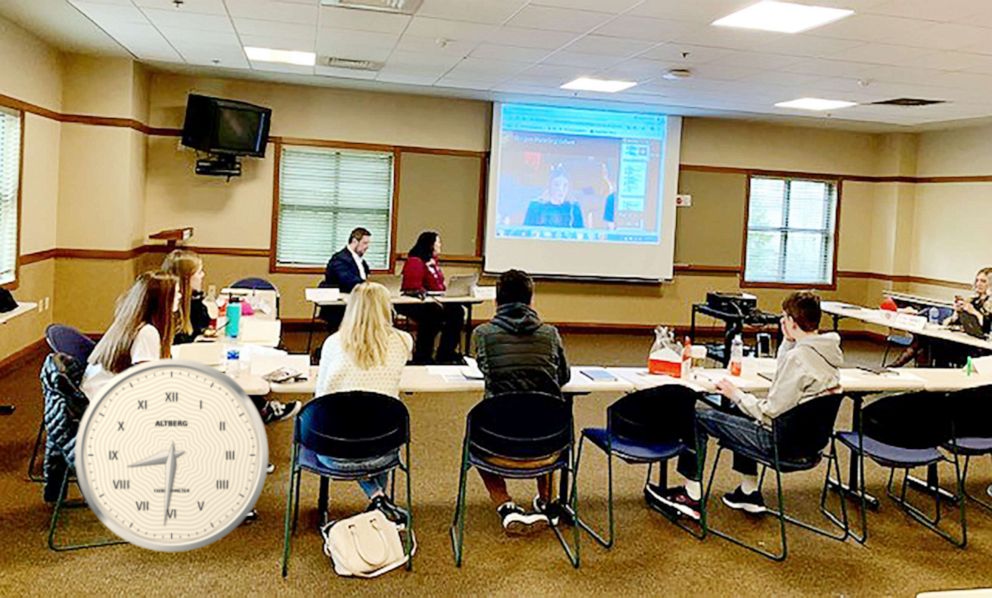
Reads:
{"hour": 8, "minute": 31}
